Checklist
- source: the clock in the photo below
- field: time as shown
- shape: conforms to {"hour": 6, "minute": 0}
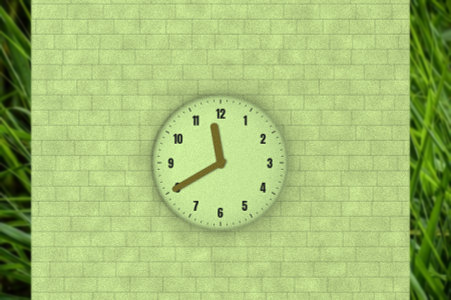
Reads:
{"hour": 11, "minute": 40}
